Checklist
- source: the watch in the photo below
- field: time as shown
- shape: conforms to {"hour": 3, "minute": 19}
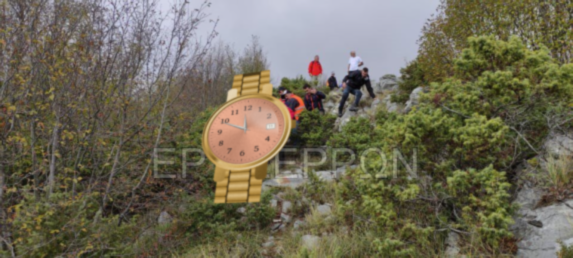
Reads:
{"hour": 11, "minute": 49}
